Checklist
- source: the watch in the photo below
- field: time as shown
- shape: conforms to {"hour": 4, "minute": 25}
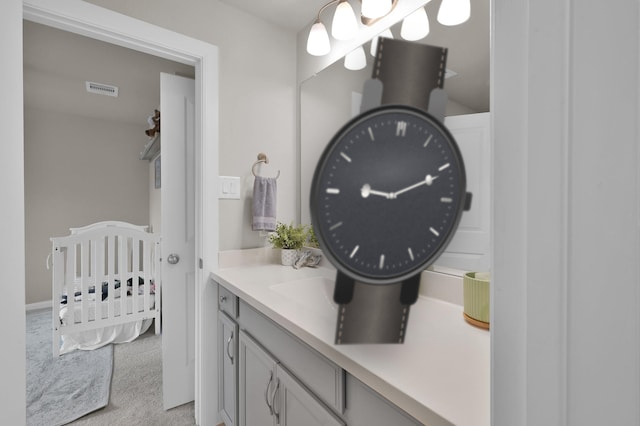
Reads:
{"hour": 9, "minute": 11}
